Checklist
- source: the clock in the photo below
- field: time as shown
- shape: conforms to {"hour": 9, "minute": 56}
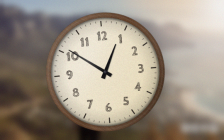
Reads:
{"hour": 12, "minute": 51}
